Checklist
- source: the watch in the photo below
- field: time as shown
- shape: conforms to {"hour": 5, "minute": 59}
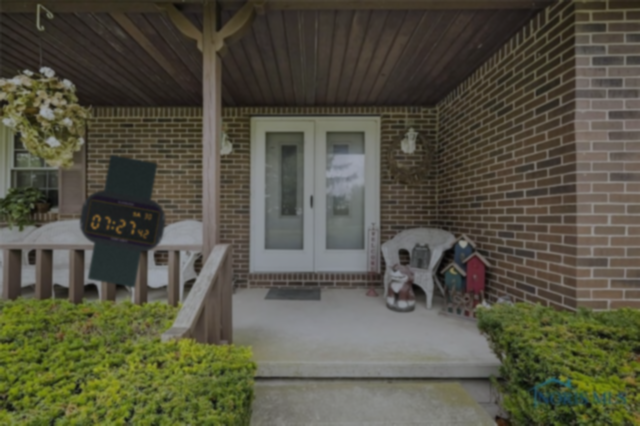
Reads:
{"hour": 7, "minute": 27}
